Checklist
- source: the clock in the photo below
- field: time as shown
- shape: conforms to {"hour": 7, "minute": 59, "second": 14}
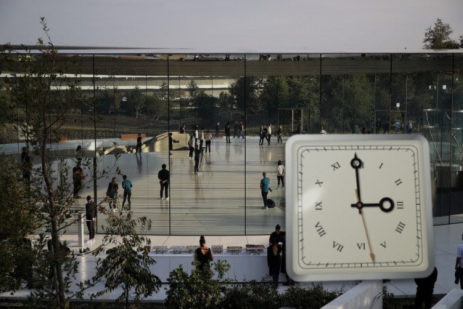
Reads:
{"hour": 2, "minute": 59, "second": 28}
